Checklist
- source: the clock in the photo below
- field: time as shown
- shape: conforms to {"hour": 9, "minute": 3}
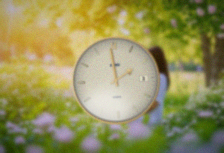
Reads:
{"hour": 1, "minute": 59}
